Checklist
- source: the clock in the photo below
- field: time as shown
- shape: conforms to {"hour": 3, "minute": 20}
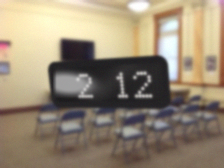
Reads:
{"hour": 2, "minute": 12}
